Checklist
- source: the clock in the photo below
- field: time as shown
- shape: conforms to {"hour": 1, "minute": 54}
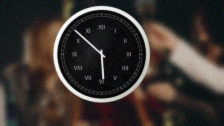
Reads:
{"hour": 5, "minute": 52}
